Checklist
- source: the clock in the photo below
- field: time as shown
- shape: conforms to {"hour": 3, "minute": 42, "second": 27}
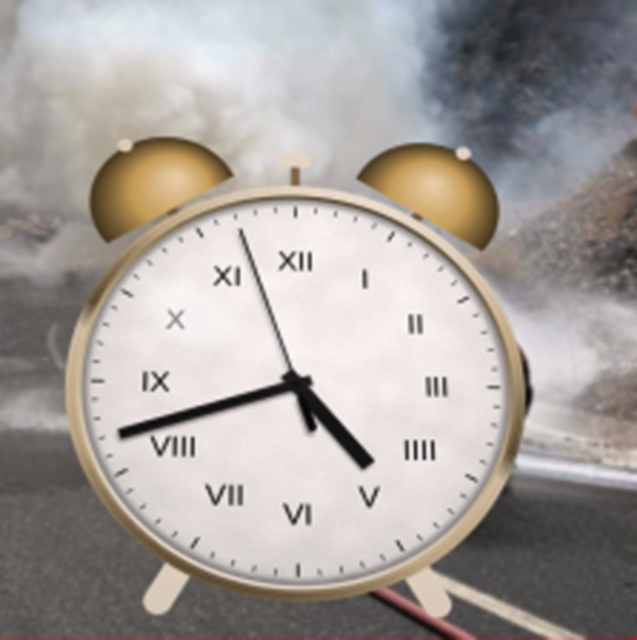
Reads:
{"hour": 4, "minute": 41, "second": 57}
